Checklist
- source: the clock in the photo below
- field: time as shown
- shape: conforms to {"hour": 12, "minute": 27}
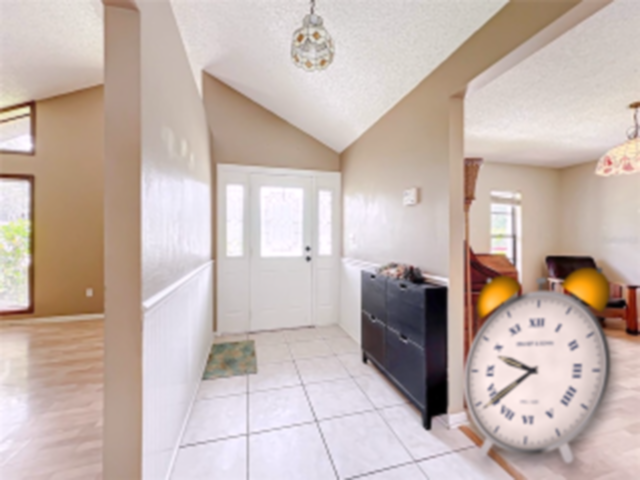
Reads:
{"hour": 9, "minute": 39}
